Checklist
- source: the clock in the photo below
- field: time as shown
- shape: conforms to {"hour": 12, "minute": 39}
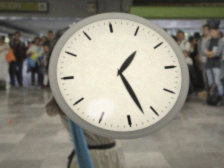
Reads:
{"hour": 1, "minute": 27}
